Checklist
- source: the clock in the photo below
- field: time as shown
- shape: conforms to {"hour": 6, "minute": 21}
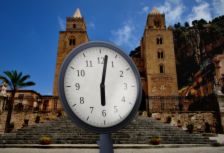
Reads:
{"hour": 6, "minute": 2}
